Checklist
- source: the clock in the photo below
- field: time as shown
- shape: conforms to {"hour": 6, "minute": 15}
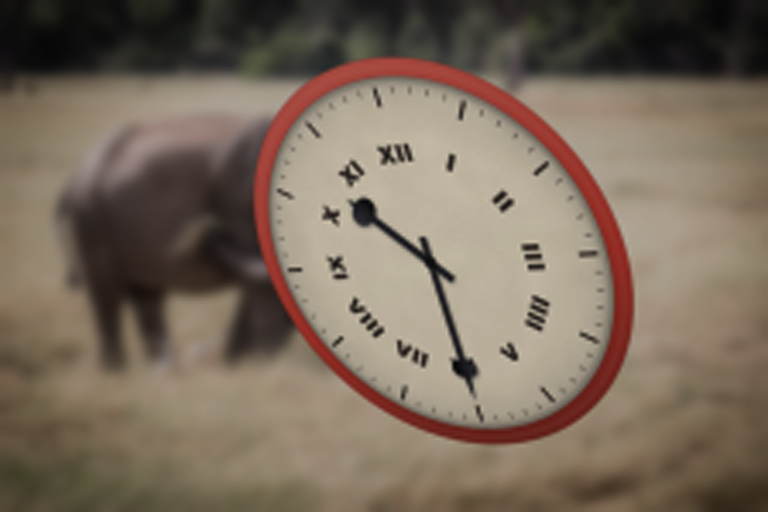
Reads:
{"hour": 10, "minute": 30}
